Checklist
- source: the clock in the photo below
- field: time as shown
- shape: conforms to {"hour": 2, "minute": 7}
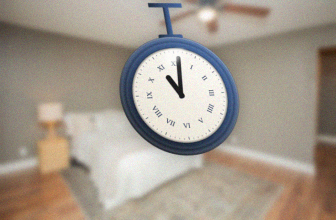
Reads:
{"hour": 11, "minute": 1}
